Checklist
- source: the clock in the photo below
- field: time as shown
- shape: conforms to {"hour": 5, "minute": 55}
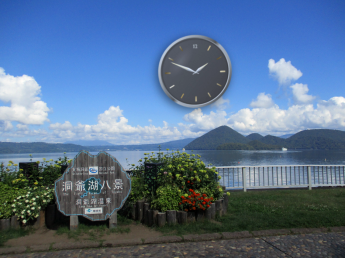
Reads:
{"hour": 1, "minute": 49}
